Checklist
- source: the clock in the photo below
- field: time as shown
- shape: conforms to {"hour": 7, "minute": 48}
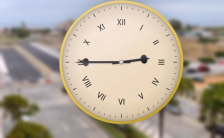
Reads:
{"hour": 2, "minute": 45}
